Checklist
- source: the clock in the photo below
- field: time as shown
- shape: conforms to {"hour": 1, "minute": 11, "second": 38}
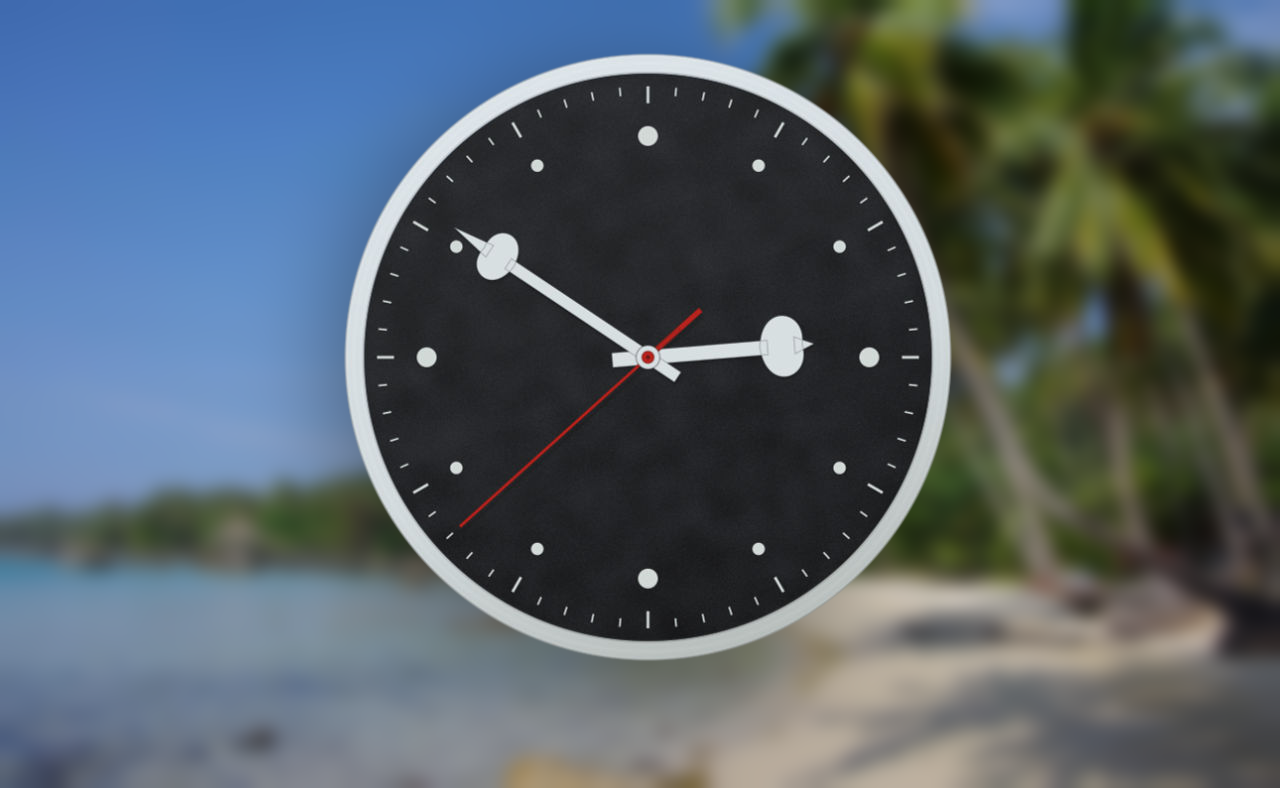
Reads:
{"hour": 2, "minute": 50, "second": 38}
